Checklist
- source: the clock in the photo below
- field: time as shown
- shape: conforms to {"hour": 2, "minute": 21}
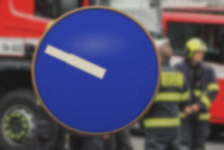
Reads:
{"hour": 9, "minute": 49}
